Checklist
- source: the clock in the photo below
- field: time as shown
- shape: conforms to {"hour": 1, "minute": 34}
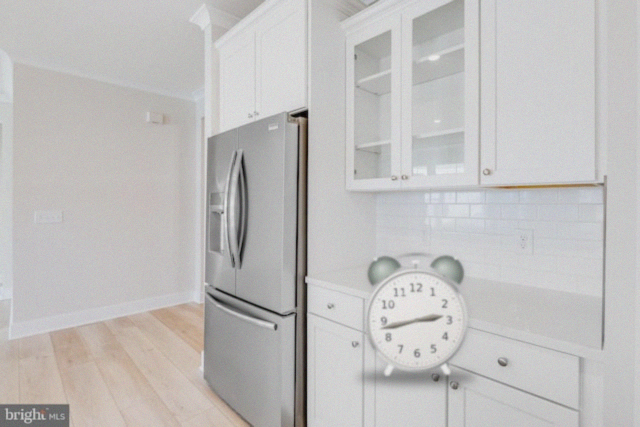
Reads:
{"hour": 2, "minute": 43}
